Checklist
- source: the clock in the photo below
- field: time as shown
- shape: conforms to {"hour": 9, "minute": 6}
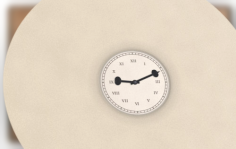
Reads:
{"hour": 9, "minute": 11}
